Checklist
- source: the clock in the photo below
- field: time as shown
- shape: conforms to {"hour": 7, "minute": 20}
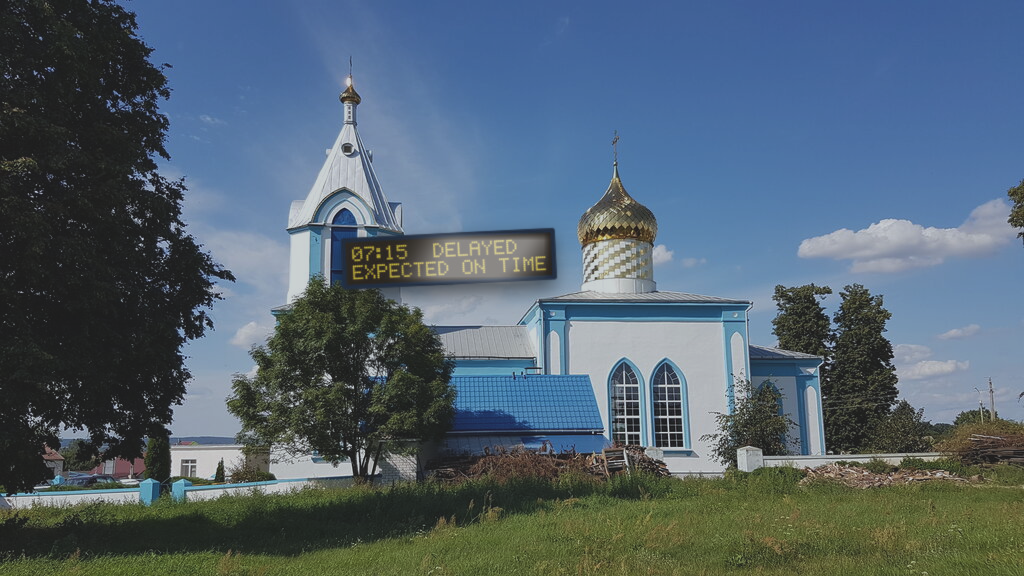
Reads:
{"hour": 7, "minute": 15}
